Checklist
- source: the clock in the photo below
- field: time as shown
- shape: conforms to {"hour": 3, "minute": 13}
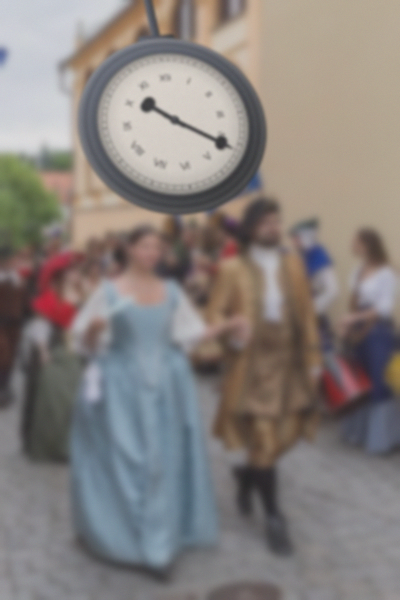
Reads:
{"hour": 10, "minute": 21}
